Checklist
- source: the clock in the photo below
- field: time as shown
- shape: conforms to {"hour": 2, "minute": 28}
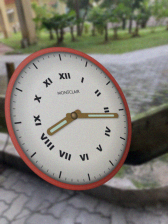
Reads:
{"hour": 8, "minute": 16}
